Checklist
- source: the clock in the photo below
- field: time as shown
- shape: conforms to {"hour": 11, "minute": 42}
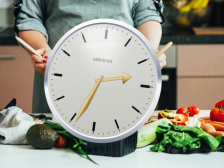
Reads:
{"hour": 2, "minute": 34}
